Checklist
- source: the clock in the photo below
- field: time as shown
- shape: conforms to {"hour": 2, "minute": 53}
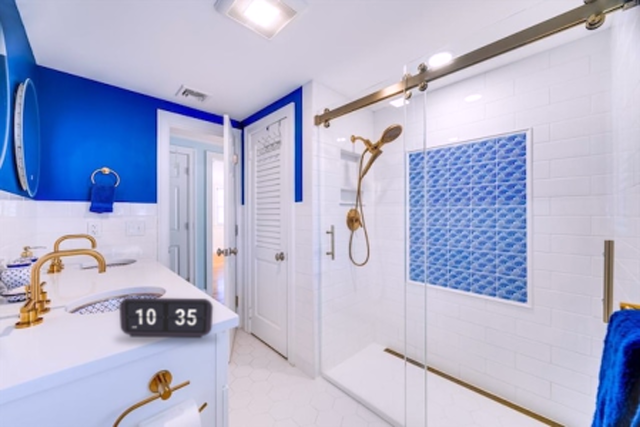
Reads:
{"hour": 10, "minute": 35}
